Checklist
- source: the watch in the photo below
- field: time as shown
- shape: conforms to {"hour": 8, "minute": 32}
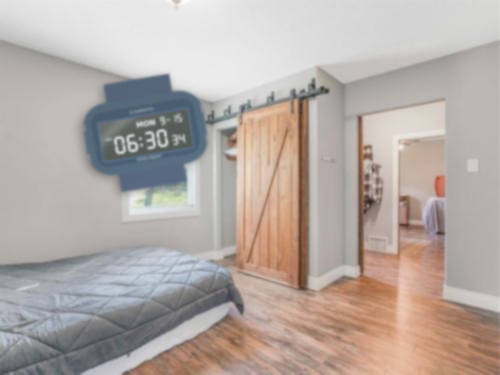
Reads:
{"hour": 6, "minute": 30}
